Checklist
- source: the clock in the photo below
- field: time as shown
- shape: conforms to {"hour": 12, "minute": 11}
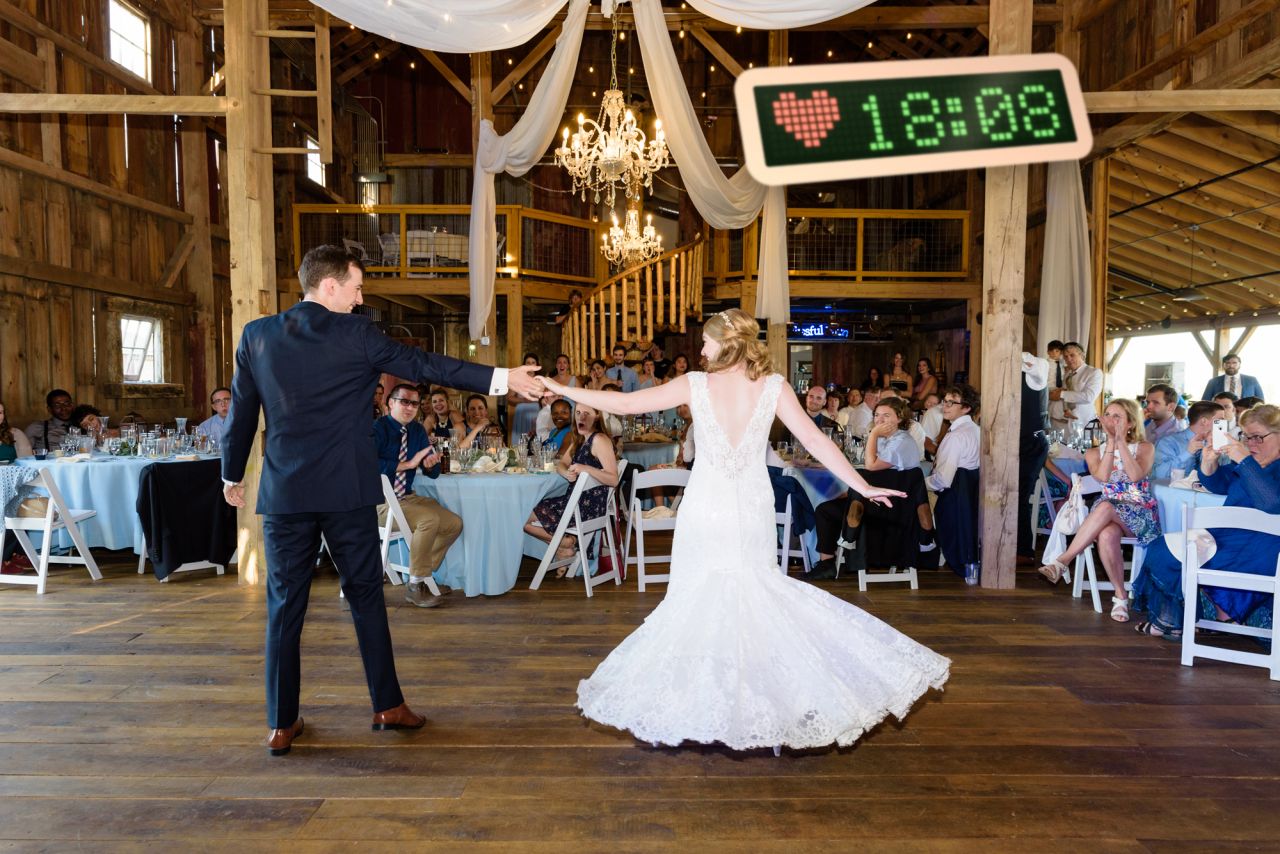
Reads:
{"hour": 18, "minute": 8}
